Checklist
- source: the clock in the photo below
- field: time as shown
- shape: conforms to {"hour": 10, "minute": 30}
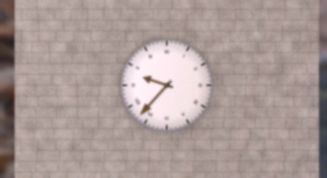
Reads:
{"hour": 9, "minute": 37}
